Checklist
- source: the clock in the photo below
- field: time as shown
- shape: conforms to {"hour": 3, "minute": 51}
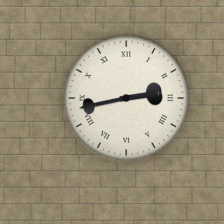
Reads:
{"hour": 2, "minute": 43}
